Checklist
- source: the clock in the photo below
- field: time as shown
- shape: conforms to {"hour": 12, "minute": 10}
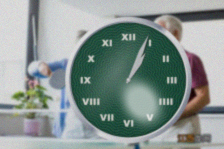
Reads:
{"hour": 1, "minute": 4}
